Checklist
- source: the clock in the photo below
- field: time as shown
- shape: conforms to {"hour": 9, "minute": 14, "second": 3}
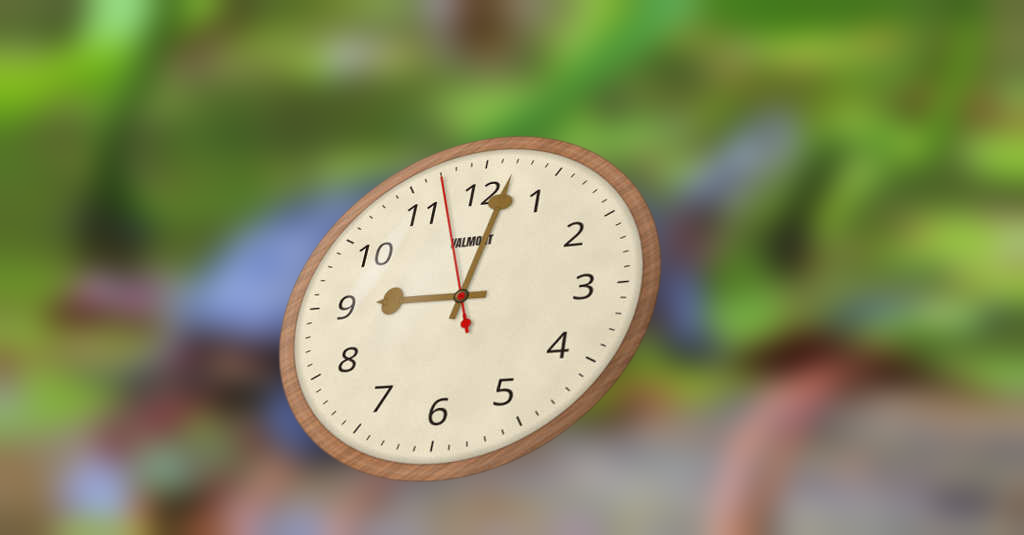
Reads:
{"hour": 9, "minute": 1, "second": 57}
